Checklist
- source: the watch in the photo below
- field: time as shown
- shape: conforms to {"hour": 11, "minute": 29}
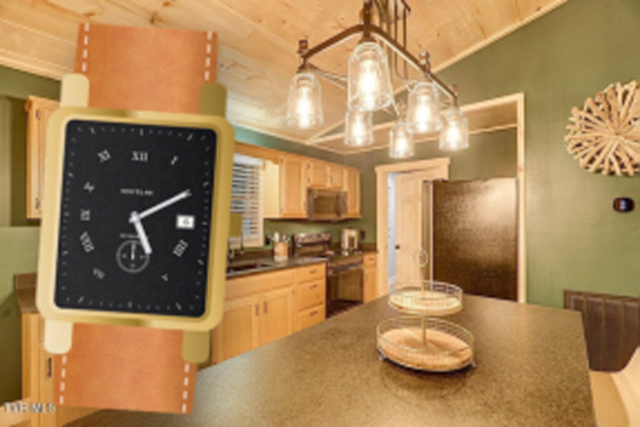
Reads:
{"hour": 5, "minute": 10}
